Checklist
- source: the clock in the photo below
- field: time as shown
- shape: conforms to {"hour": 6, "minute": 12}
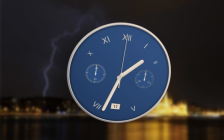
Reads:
{"hour": 1, "minute": 33}
